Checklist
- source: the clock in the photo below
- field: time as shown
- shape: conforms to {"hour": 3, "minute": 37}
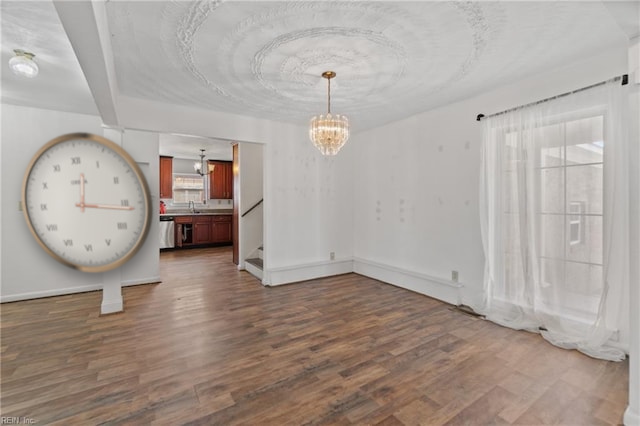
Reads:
{"hour": 12, "minute": 16}
